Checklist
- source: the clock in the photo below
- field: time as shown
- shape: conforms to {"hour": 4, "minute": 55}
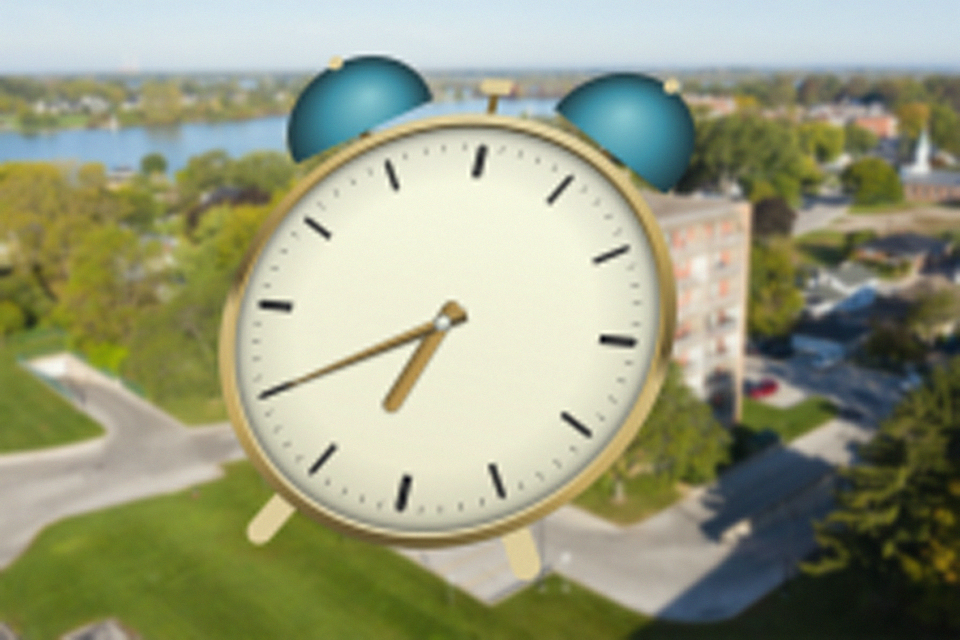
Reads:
{"hour": 6, "minute": 40}
